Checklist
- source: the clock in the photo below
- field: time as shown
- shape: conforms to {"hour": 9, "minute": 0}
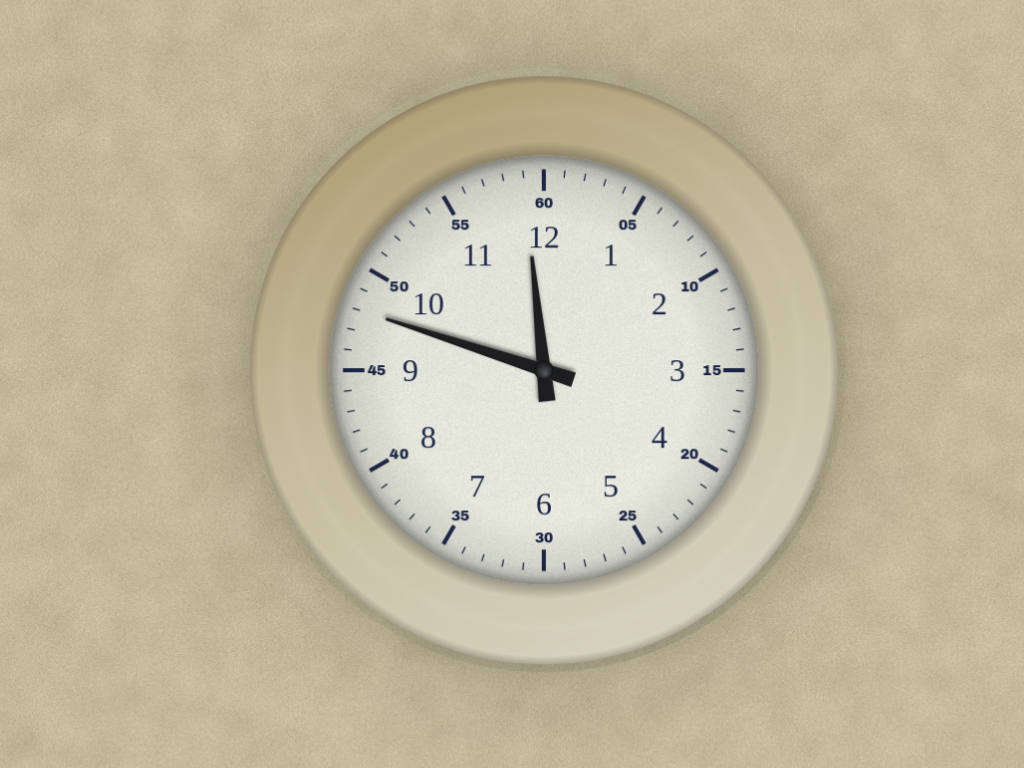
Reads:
{"hour": 11, "minute": 48}
